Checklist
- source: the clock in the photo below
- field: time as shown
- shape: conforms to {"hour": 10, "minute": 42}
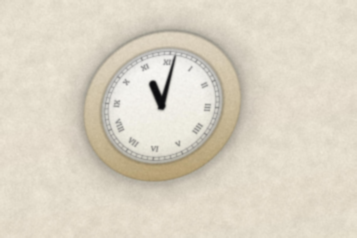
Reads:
{"hour": 11, "minute": 1}
